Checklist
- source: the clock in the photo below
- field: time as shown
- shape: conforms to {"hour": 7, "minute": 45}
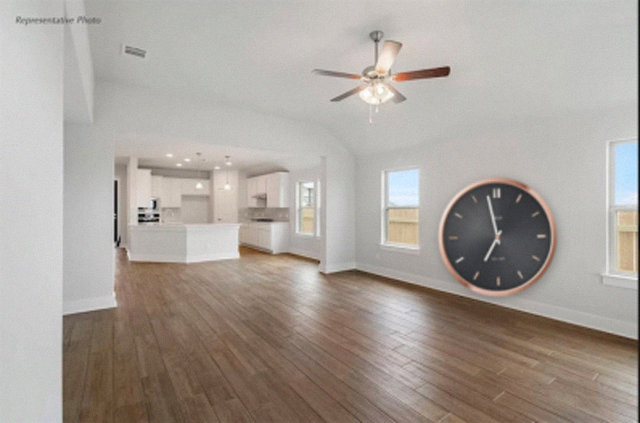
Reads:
{"hour": 6, "minute": 58}
